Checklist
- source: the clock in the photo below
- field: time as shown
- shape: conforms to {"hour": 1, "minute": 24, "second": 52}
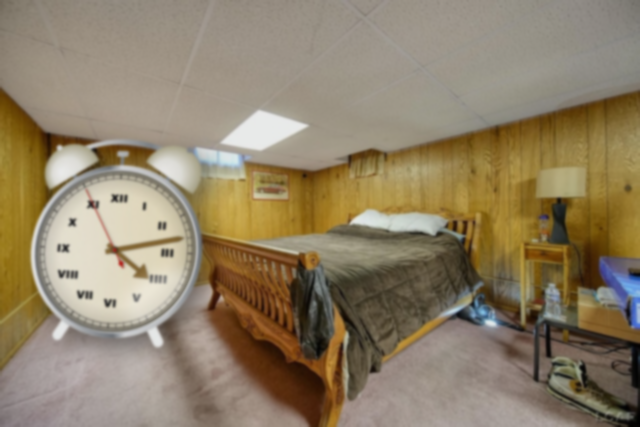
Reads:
{"hour": 4, "minute": 12, "second": 55}
